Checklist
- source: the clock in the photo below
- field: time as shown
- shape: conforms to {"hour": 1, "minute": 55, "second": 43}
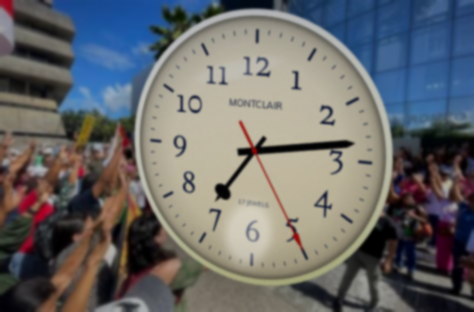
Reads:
{"hour": 7, "minute": 13, "second": 25}
